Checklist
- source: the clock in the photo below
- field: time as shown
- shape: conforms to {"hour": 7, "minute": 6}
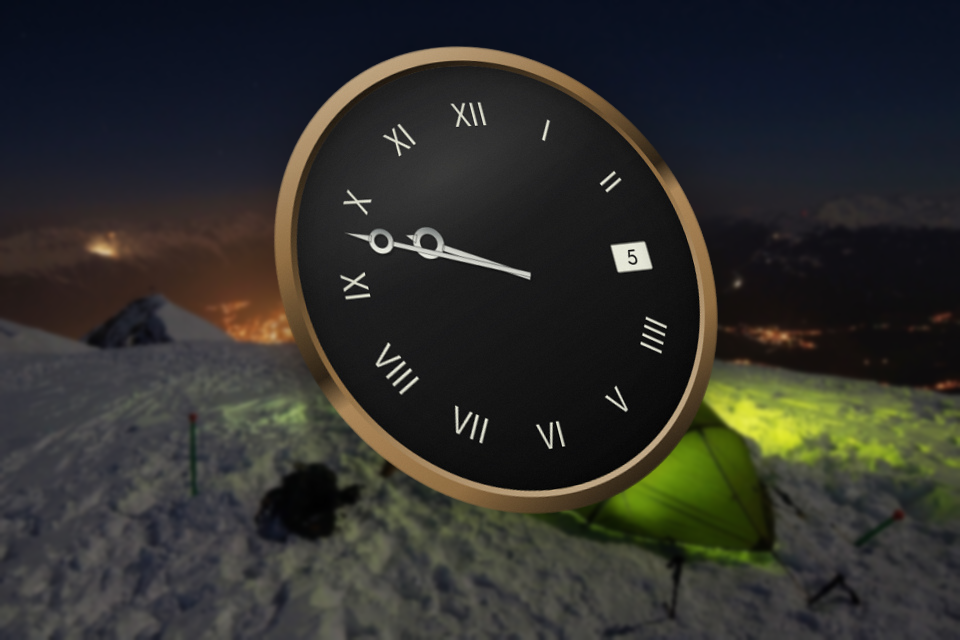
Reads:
{"hour": 9, "minute": 48}
